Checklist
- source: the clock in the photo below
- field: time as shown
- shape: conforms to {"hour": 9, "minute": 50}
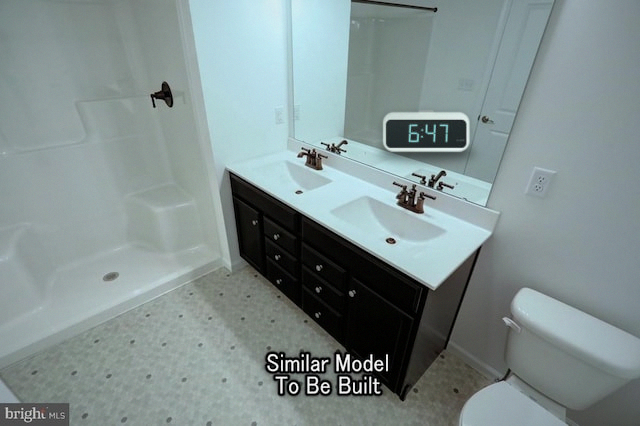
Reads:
{"hour": 6, "minute": 47}
